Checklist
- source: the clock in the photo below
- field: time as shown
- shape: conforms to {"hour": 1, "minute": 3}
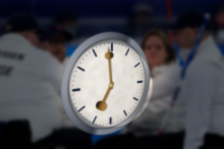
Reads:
{"hour": 6, "minute": 59}
